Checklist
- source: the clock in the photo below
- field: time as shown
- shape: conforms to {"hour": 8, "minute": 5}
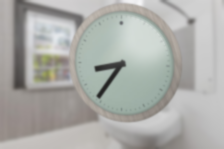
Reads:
{"hour": 8, "minute": 36}
